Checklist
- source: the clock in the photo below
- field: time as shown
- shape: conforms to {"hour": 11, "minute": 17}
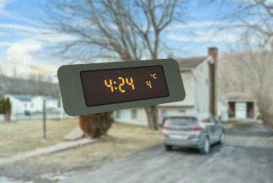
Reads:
{"hour": 4, "minute": 24}
